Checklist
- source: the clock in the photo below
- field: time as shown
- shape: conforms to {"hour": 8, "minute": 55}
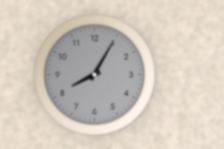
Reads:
{"hour": 8, "minute": 5}
